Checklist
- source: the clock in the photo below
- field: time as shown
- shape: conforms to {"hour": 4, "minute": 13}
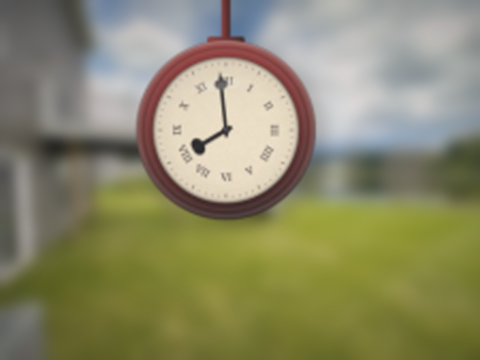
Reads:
{"hour": 7, "minute": 59}
